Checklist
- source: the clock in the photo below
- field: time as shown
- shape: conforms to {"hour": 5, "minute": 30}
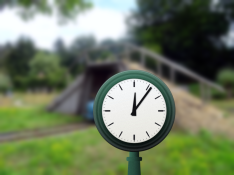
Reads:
{"hour": 12, "minute": 6}
